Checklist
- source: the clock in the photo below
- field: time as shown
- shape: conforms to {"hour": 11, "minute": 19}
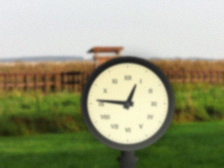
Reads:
{"hour": 12, "minute": 46}
